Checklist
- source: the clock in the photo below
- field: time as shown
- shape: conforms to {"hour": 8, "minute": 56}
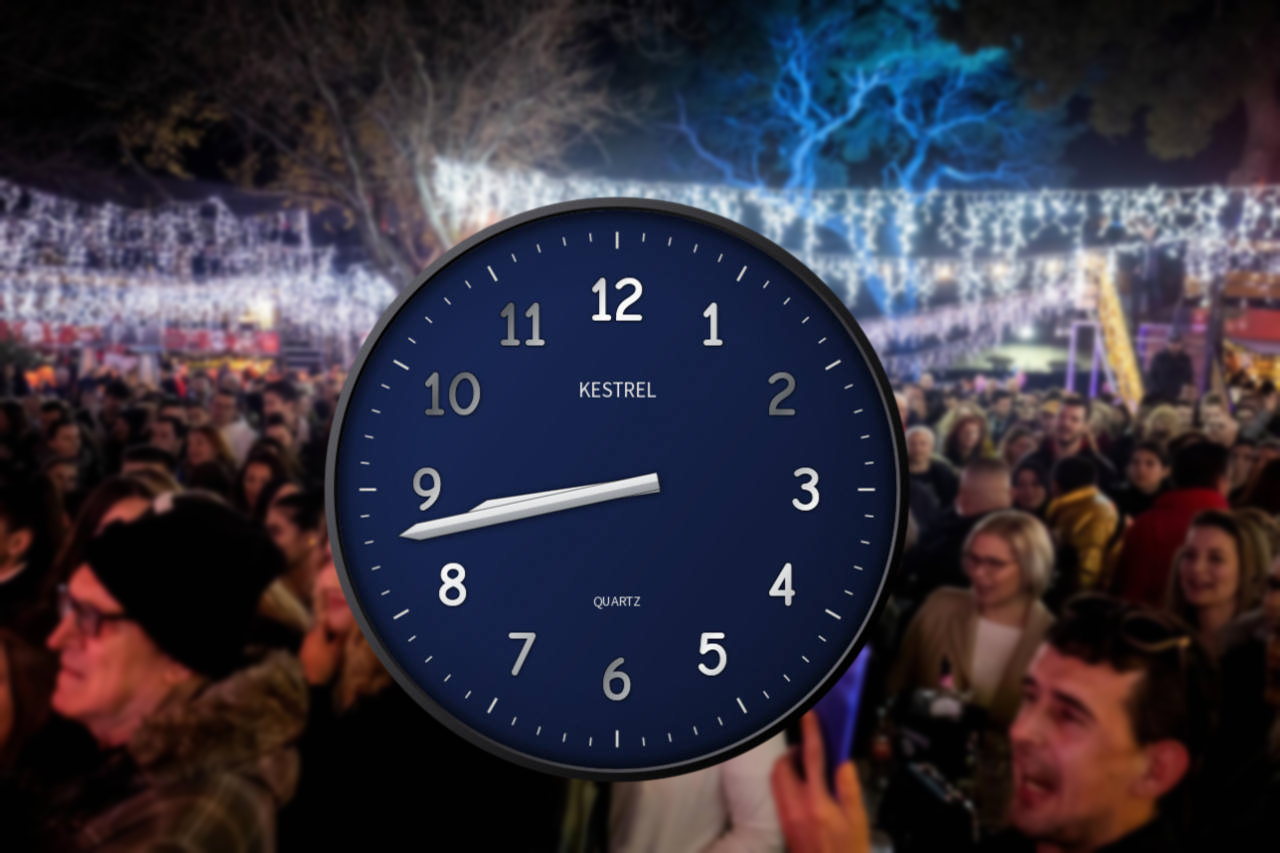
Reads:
{"hour": 8, "minute": 43}
